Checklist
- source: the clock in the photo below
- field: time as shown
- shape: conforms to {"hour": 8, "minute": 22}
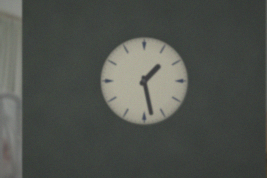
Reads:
{"hour": 1, "minute": 28}
